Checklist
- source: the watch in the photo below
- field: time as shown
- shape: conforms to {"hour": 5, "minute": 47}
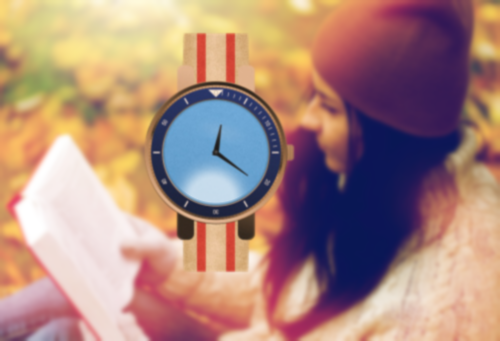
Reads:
{"hour": 12, "minute": 21}
